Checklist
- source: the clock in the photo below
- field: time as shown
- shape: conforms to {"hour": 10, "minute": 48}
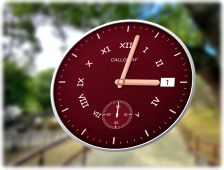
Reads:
{"hour": 3, "minute": 2}
